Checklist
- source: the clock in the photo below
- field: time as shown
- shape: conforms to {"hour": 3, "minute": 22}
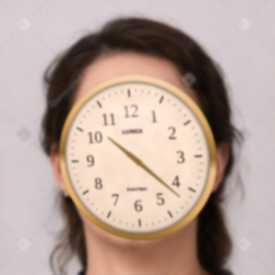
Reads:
{"hour": 10, "minute": 22}
